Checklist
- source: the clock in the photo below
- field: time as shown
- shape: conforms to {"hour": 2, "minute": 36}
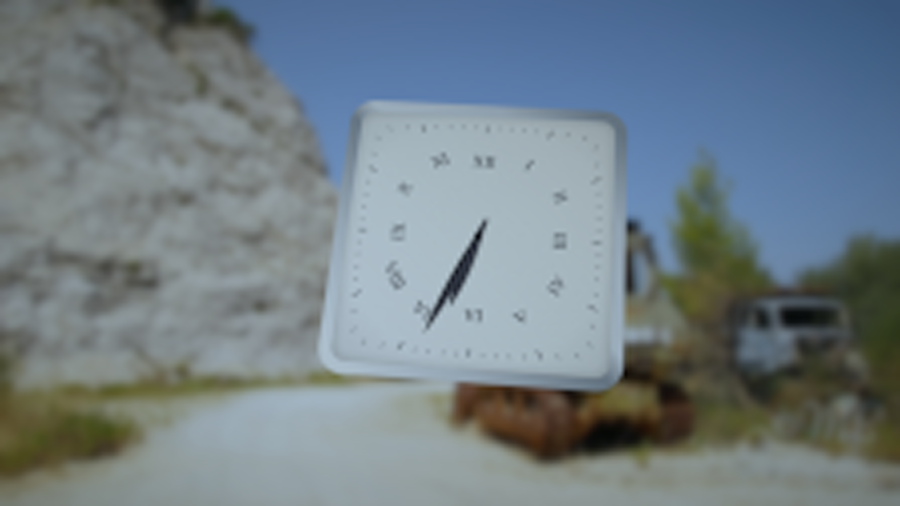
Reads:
{"hour": 6, "minute": 34}
